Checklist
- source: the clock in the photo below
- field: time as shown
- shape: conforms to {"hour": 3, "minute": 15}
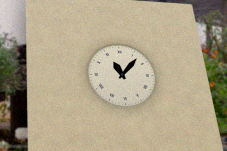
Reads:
{"hour": 11, "minute": 7}
